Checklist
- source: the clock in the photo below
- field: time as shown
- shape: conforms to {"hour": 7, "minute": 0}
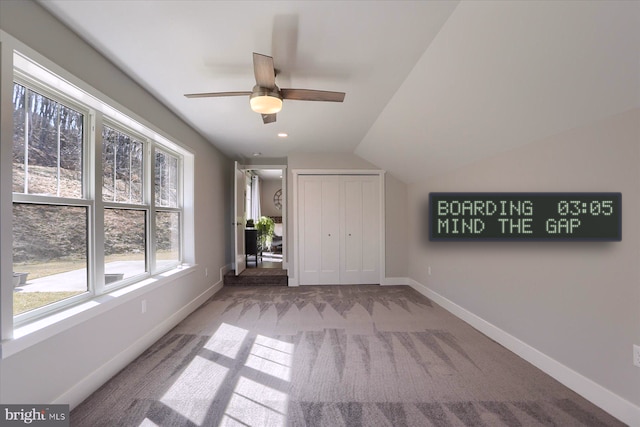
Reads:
{"hour": 3, "minute": 5}
